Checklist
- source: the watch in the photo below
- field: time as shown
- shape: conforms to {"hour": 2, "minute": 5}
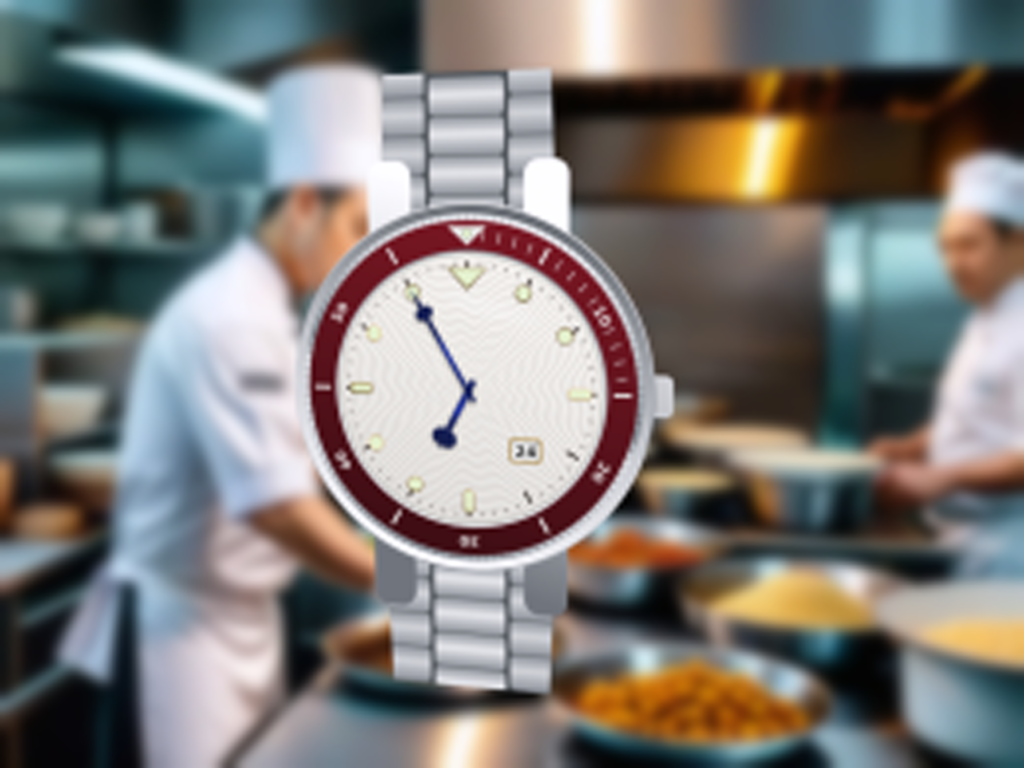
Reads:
{"hour": 6, "minute": 55}
